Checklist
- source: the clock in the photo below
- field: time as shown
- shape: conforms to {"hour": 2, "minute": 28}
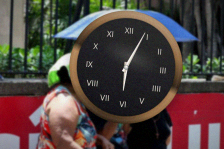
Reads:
{"hour": 6, "minute": 4}
